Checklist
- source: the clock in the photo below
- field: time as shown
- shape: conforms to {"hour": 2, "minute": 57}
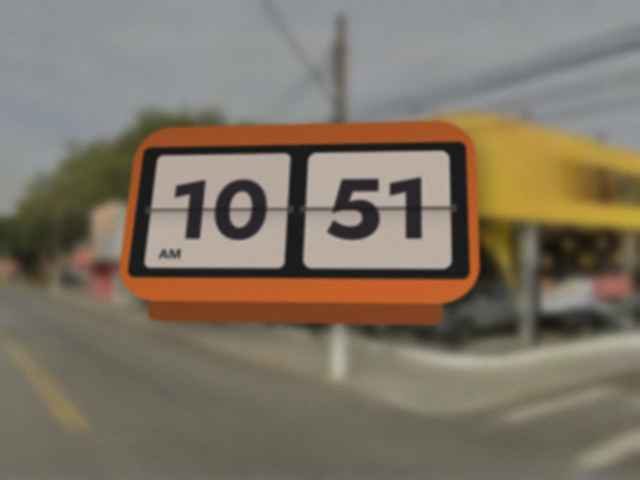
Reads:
{"hour": 10, "minute": 51}
